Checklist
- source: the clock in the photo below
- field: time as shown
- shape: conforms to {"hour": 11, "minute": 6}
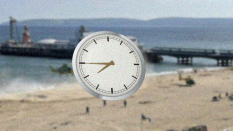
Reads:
{"hour": 7, "minute": 45}
